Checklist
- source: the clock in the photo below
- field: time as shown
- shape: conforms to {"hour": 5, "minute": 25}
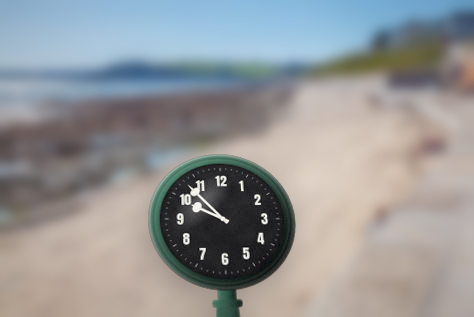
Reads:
{"hour": 9, "minute": 53}
